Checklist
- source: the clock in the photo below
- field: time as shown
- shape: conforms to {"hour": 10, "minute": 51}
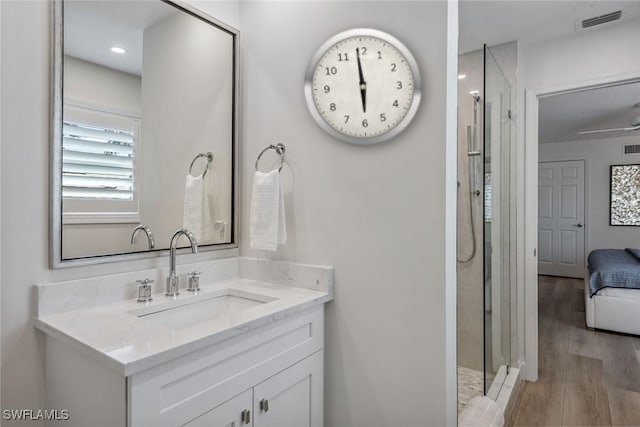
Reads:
{"hour": 5, "minute": 59}
